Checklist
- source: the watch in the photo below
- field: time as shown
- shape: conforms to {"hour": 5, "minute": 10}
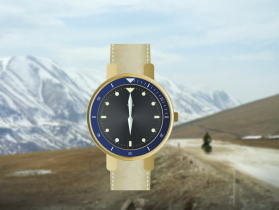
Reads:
{"hour": 6, "minute": 0}
